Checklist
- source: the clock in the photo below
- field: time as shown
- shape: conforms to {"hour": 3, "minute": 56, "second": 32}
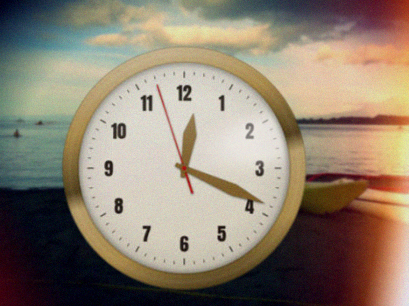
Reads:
{"hour": 12, "minute": 18, "second": 57}
